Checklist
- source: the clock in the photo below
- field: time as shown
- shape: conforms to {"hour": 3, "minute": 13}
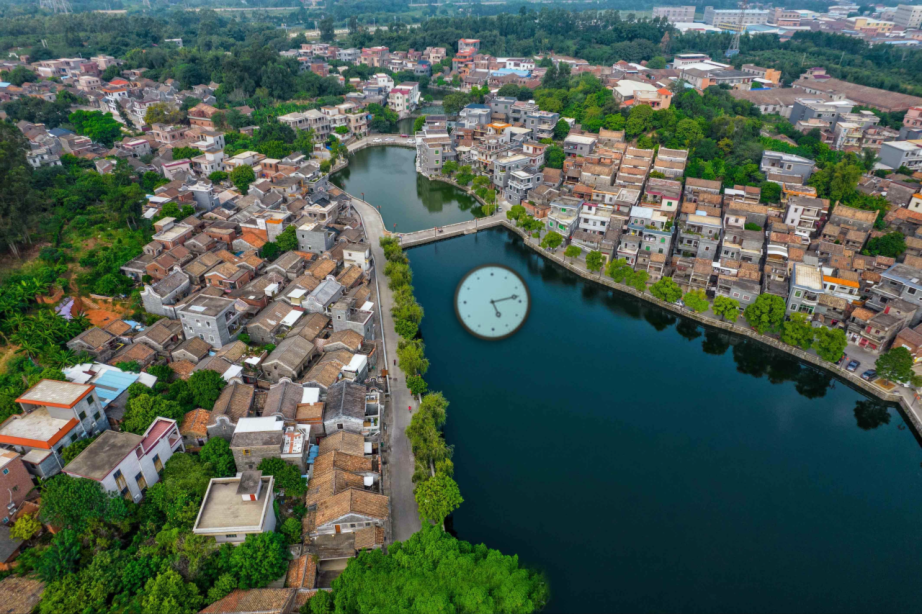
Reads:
{"hour": 5, "minute": 13}
